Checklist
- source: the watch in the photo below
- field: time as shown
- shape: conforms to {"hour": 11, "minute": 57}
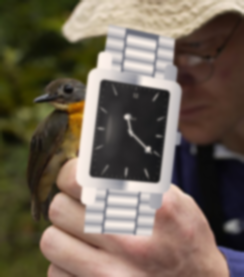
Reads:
{"hour": 11, "minute": 21}
